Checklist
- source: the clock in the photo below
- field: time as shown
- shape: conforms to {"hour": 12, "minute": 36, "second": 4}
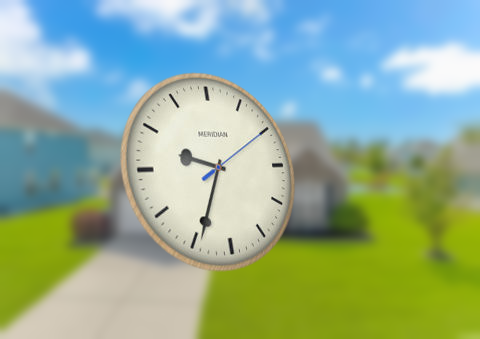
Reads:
{"hour": 9, "minute": 34, "second": 10}
